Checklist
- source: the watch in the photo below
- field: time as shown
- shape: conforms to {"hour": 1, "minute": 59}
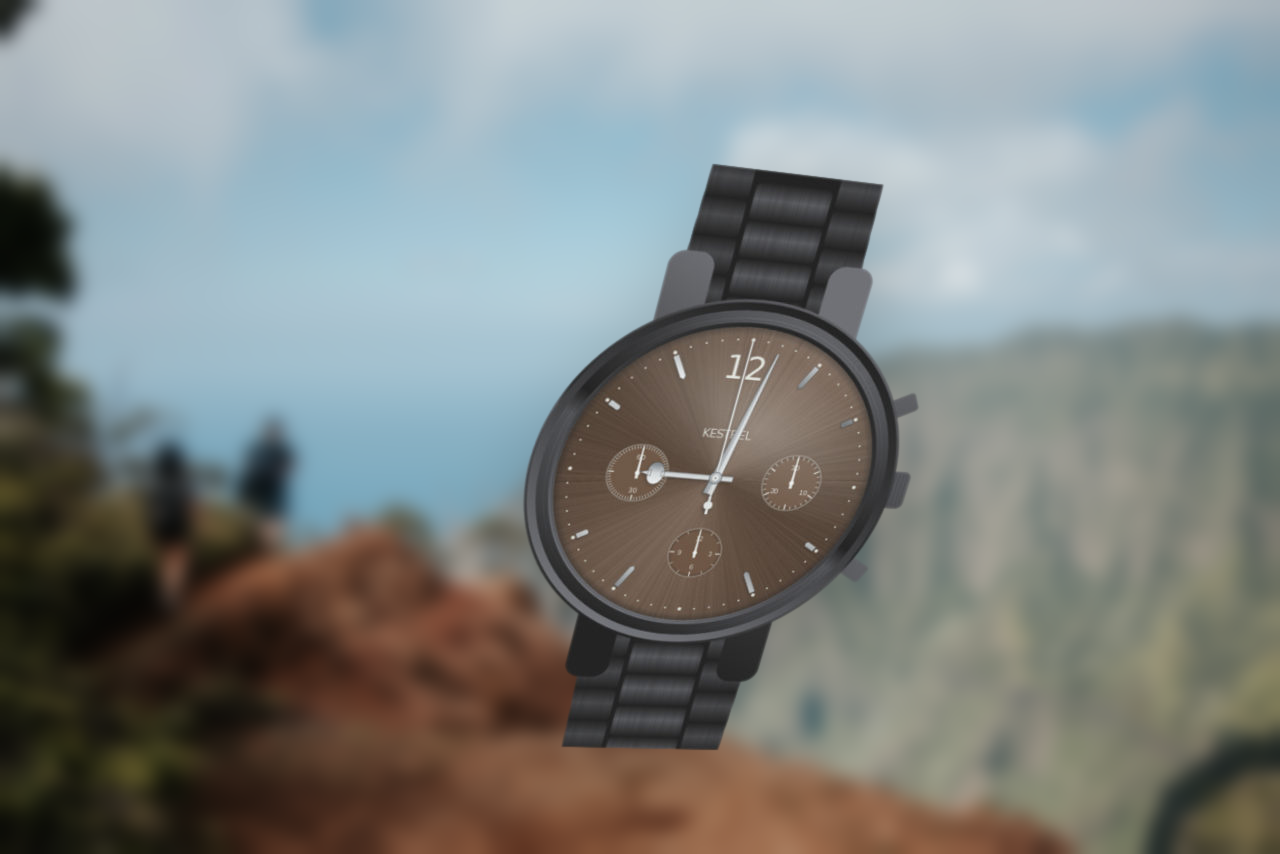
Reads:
{"hour": 9, "minute": 2}
